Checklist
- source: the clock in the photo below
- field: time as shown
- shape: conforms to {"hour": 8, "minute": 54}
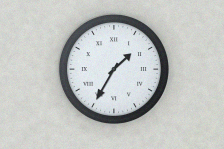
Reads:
{"hour": 1, "minute": 35}
